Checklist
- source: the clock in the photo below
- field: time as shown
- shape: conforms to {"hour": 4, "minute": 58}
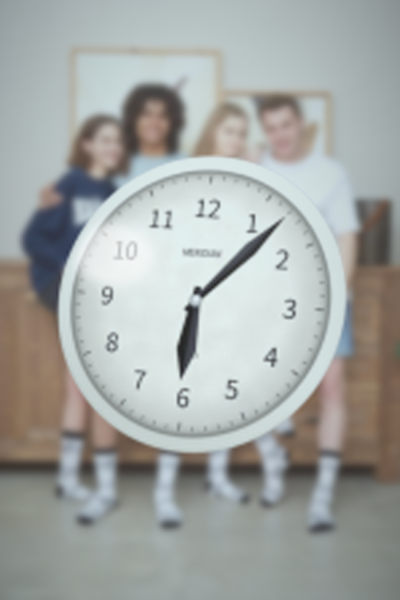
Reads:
{"hour": 6, "minute": 7}
